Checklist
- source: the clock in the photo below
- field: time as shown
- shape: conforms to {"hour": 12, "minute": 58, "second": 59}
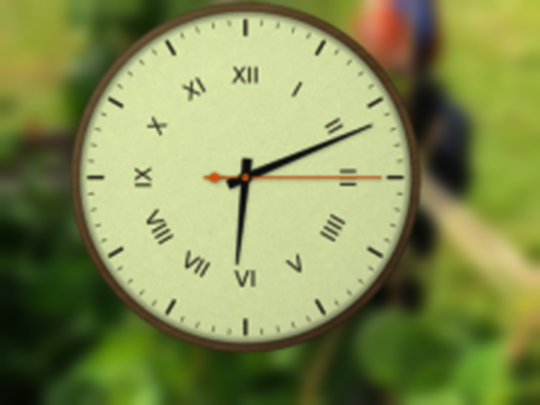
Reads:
{"hour": 6, "minute": 11, "second": 15}
